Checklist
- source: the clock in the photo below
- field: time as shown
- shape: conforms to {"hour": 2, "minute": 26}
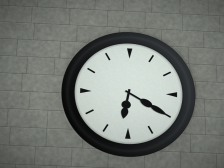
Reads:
{"hour": 6, "minute": 20}
